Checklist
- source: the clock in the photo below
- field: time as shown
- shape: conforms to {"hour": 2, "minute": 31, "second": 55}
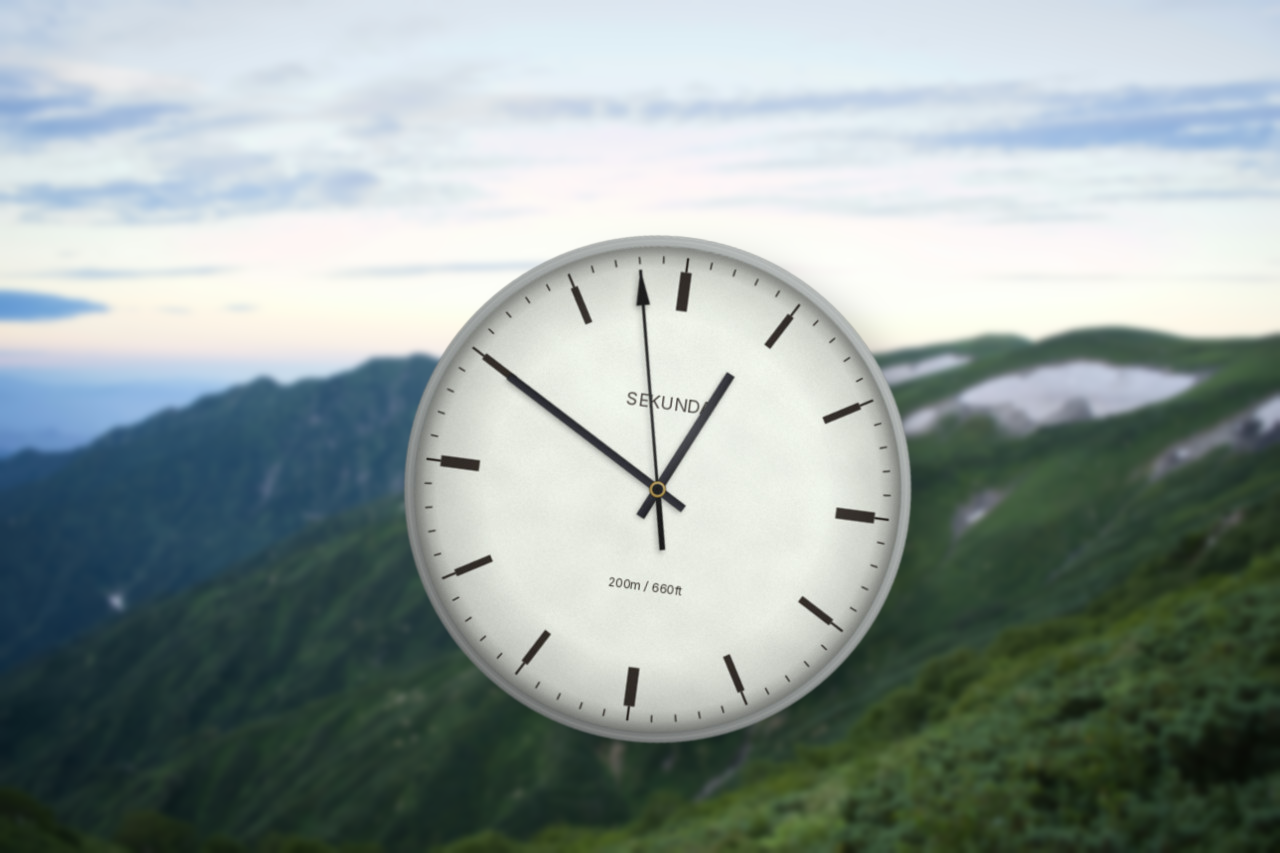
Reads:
{"hour": 12, "minute": 49, "second": 58}
